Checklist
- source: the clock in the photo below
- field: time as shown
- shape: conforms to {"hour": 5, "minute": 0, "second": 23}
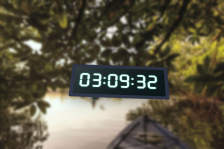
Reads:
{"hour": 3, "minute": 9, "second": 32}
